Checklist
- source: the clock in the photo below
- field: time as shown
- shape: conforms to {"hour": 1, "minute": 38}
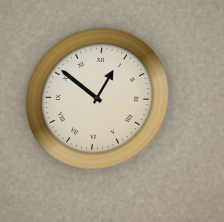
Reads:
{"hour": 12, "minute": 51}
